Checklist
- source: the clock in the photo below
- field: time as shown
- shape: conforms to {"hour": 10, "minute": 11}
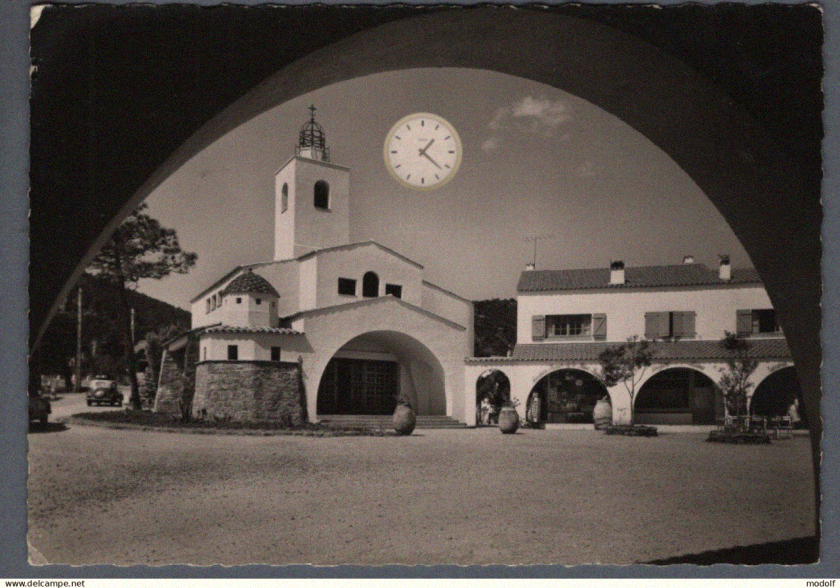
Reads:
{"hour": 1, "minute": 22}
